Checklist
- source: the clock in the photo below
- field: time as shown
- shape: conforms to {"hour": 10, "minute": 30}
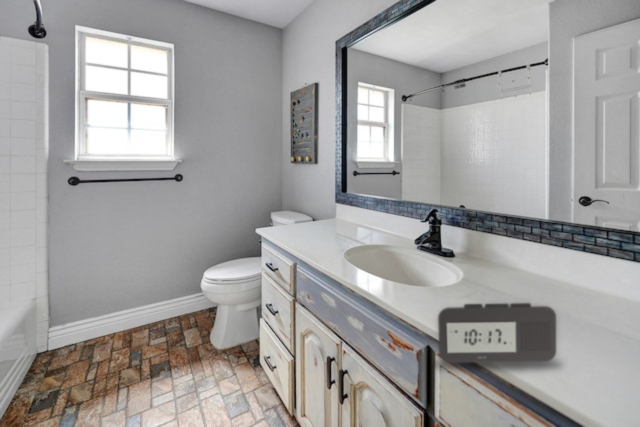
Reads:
{"hour": 10, "minute": 17}
